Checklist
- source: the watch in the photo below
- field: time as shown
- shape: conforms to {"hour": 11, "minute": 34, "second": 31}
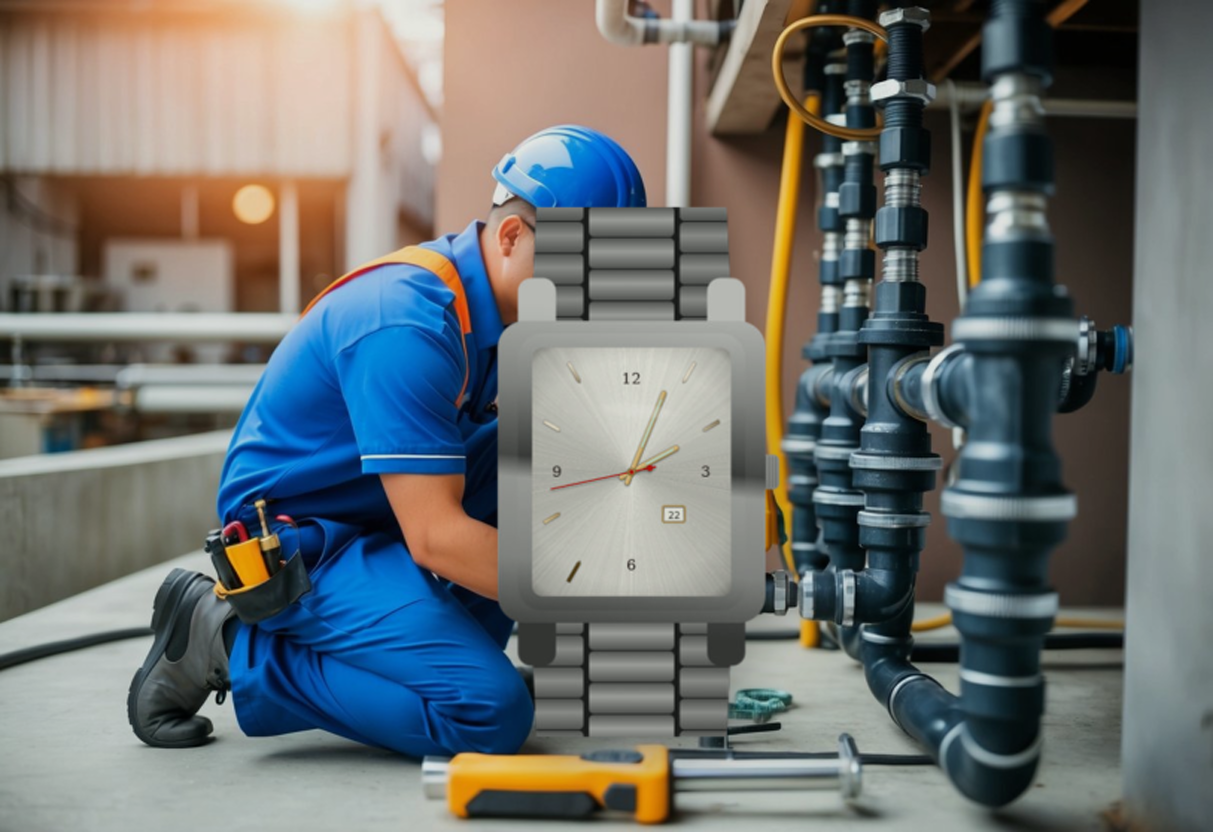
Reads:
{"hour": 2, "minute": 3, "second": 43}
